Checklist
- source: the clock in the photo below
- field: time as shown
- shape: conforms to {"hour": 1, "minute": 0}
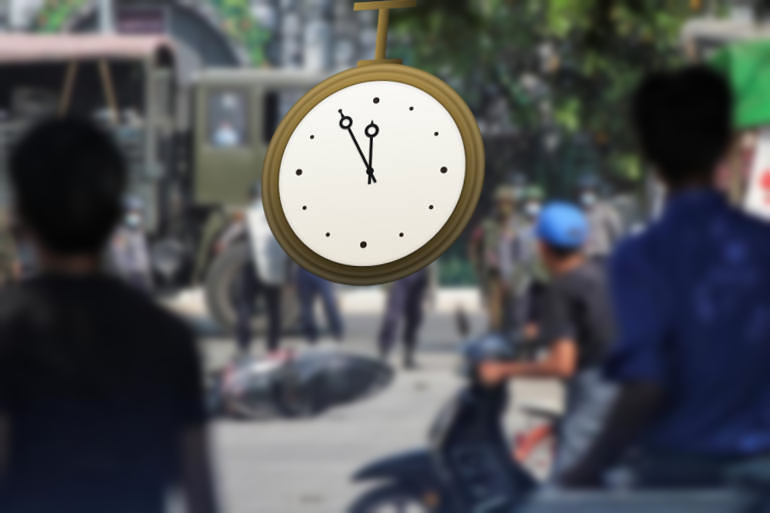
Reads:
{"hour": 11, "minute": 55}
